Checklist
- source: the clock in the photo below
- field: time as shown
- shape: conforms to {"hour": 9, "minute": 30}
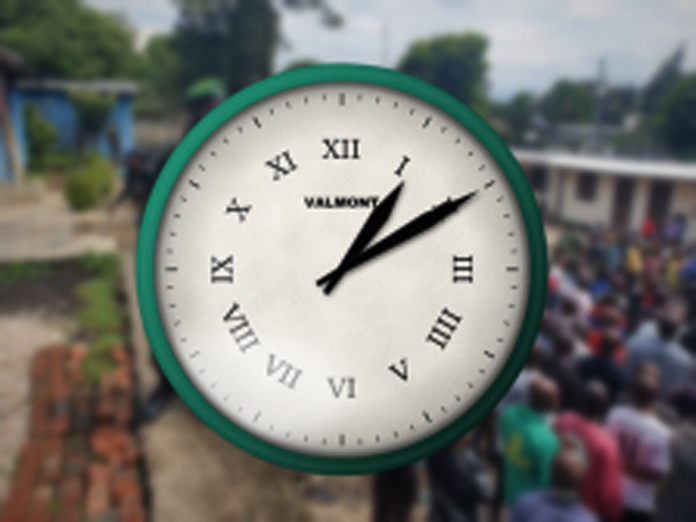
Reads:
{"hour": 1, "minute": 10}
